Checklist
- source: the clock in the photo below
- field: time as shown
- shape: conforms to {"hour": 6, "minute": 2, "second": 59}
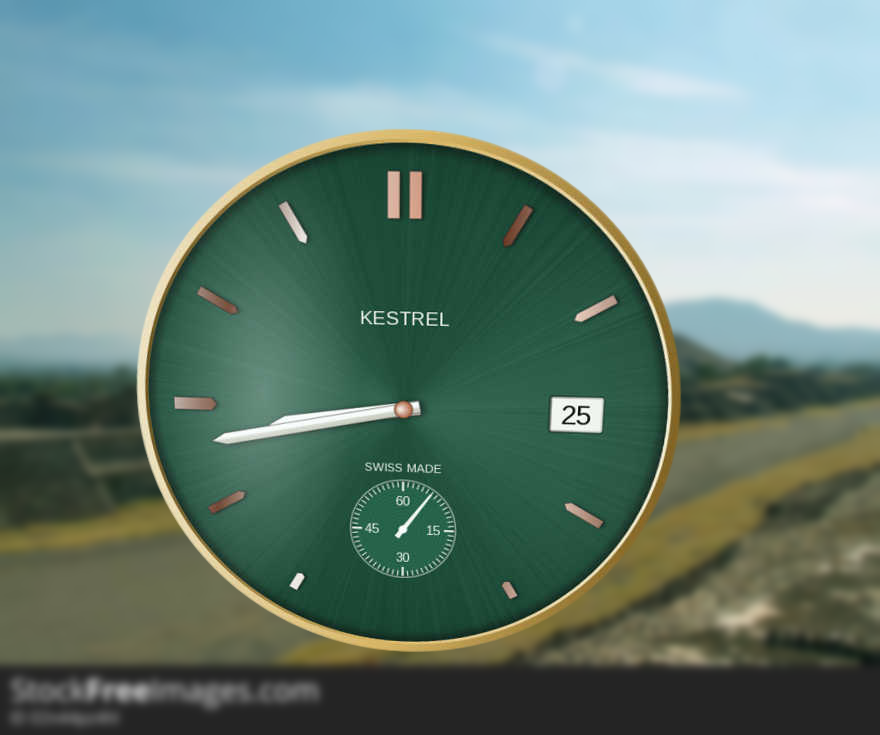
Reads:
{"hour": 8, "minute": 43, "second": 6}
